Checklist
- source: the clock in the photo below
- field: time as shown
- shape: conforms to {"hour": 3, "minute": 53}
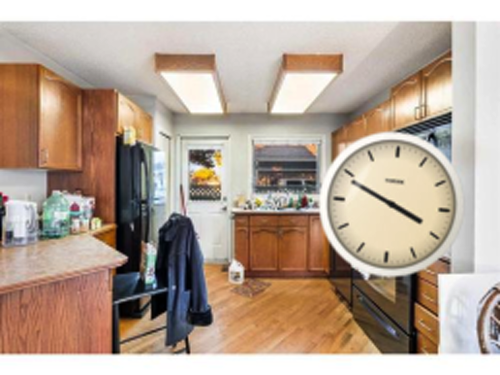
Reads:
{"hour": 3, "minute": 49}
